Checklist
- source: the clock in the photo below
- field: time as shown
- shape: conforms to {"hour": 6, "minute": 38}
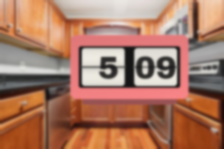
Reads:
{"hour": 5, "minute": 9}
